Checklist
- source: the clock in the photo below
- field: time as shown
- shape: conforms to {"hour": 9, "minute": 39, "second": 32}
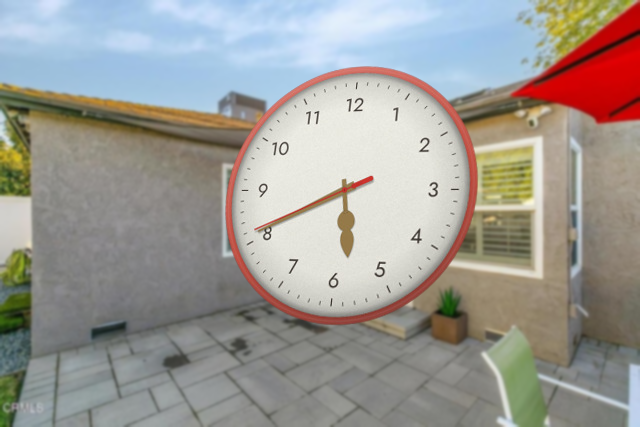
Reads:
{"hour": 5, "minute": 40, "second": 41}
